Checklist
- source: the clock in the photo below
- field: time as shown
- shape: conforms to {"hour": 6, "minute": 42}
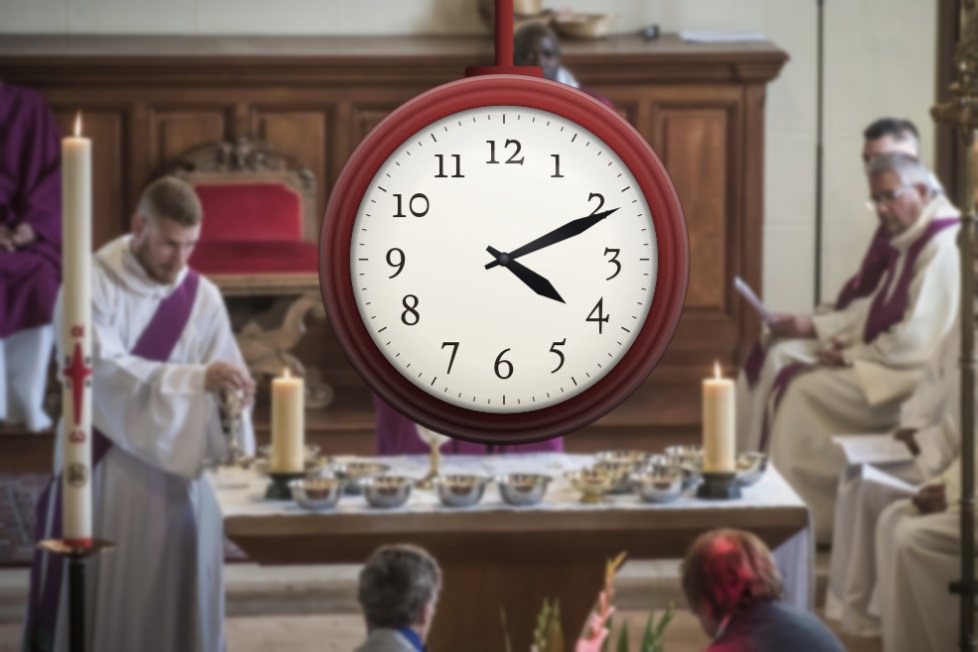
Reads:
{"hour": 4, "minute": 11}
